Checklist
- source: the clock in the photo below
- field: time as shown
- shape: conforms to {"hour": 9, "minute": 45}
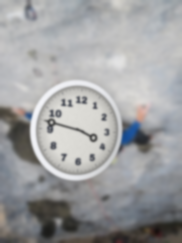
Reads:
{"hour": 3, "minute": 47}
